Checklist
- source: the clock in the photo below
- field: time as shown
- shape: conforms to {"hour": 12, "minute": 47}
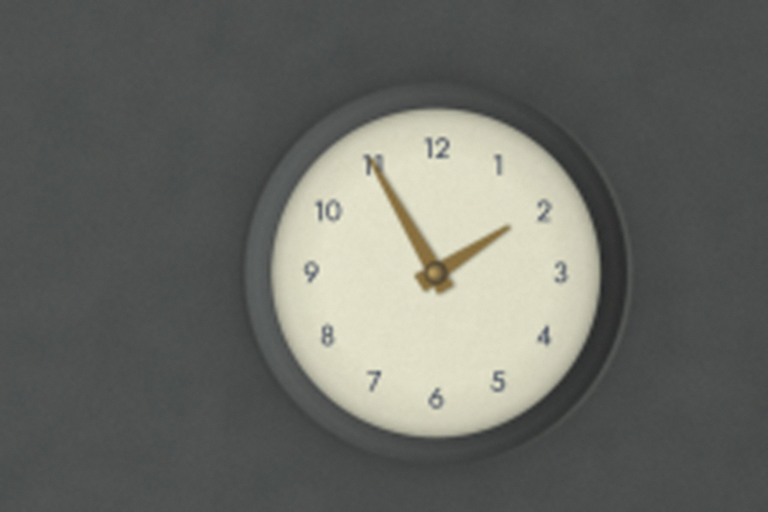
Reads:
{"hour": 1, "minute": 55}
